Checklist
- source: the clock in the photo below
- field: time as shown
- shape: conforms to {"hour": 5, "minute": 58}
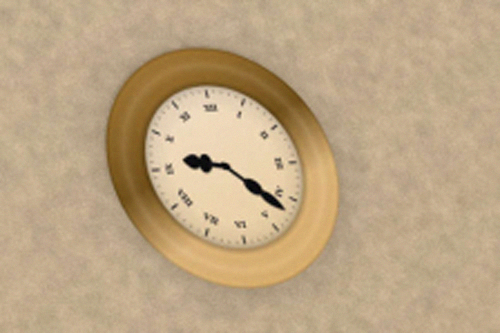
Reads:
{"hour": 9, "minute": 22}
